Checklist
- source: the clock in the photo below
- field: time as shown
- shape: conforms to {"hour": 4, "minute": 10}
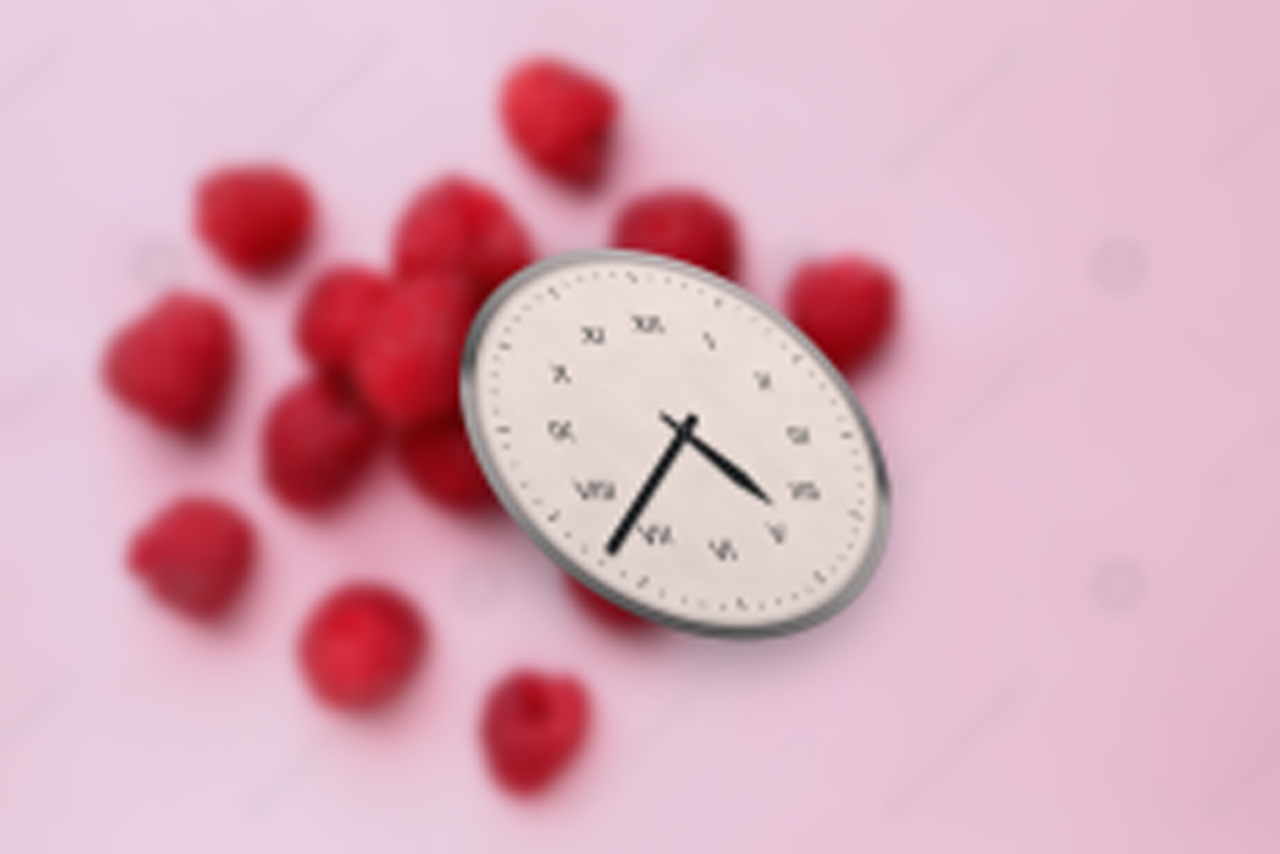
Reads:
{"hour": 4, "minute": 37}
